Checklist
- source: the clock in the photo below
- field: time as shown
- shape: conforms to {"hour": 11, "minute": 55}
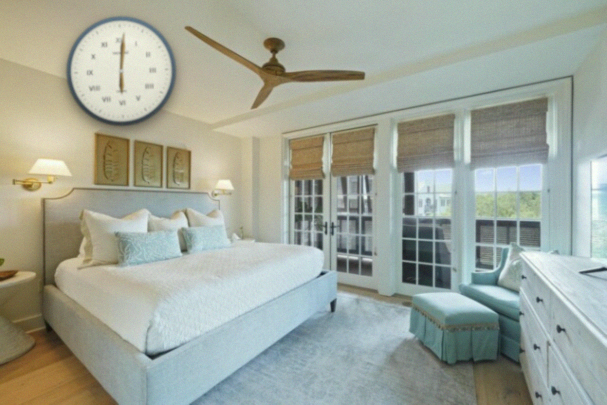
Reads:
{"hour": 6, "minute": 1}
